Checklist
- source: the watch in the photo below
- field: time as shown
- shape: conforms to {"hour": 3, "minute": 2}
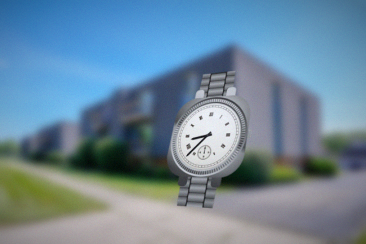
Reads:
{"hour": 8, "minute": 37}
